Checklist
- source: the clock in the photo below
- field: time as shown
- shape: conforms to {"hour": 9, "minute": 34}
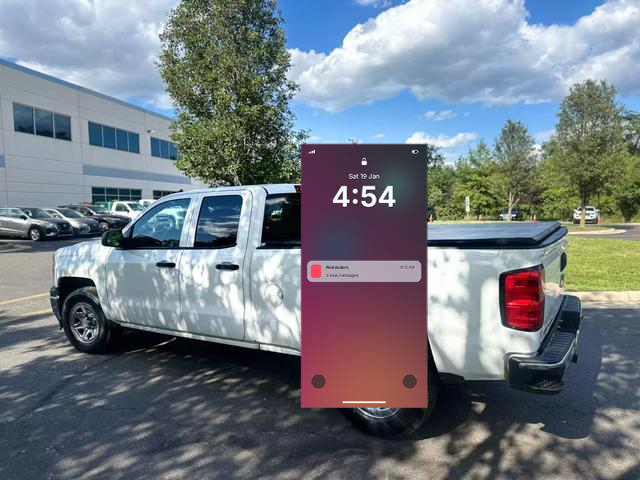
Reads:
{"hour": 4, "minute": 54}
